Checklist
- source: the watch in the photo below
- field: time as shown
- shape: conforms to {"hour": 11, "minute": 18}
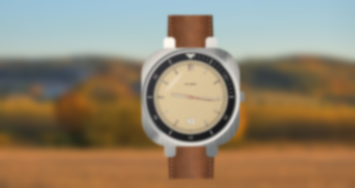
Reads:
{"hour": 9, "minute": 16}
